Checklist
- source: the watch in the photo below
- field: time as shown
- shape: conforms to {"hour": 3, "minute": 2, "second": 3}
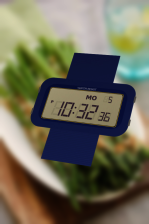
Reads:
{"hour": 10, "minute": 32, "second": 36}
